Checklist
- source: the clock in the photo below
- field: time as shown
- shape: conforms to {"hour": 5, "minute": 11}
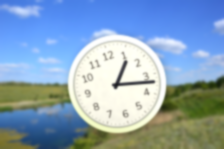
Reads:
{"hour": 1, "minute": 17}
